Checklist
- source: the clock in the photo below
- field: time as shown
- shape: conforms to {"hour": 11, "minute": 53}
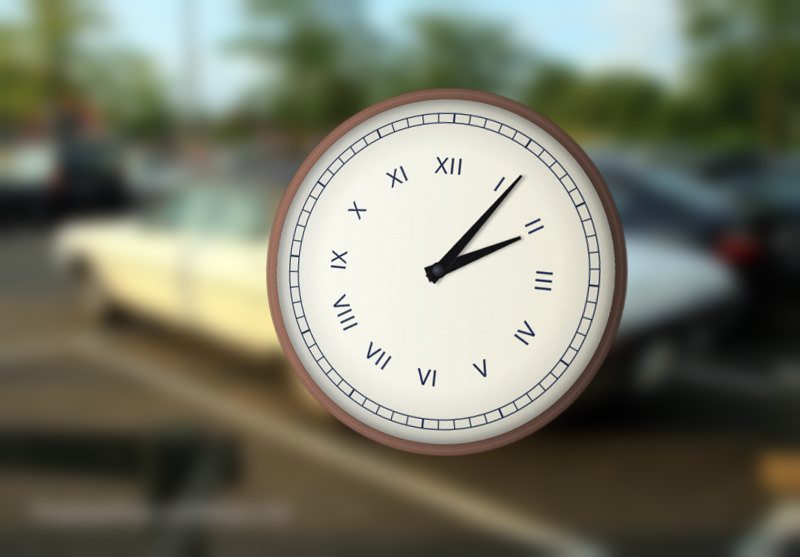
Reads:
{"hour": 2, "minute": 6}
